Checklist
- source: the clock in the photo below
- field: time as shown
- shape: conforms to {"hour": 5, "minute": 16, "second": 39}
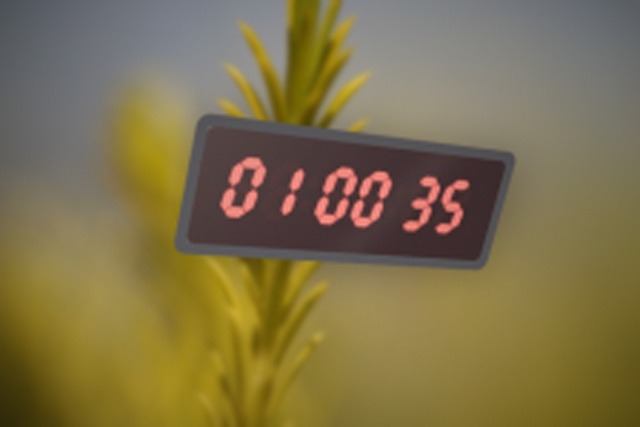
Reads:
{"hour": 1, "minute": 0, "second": 35}
